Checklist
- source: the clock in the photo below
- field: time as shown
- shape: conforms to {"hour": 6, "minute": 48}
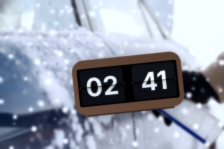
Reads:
{"hour": 2, "minute": 41}
